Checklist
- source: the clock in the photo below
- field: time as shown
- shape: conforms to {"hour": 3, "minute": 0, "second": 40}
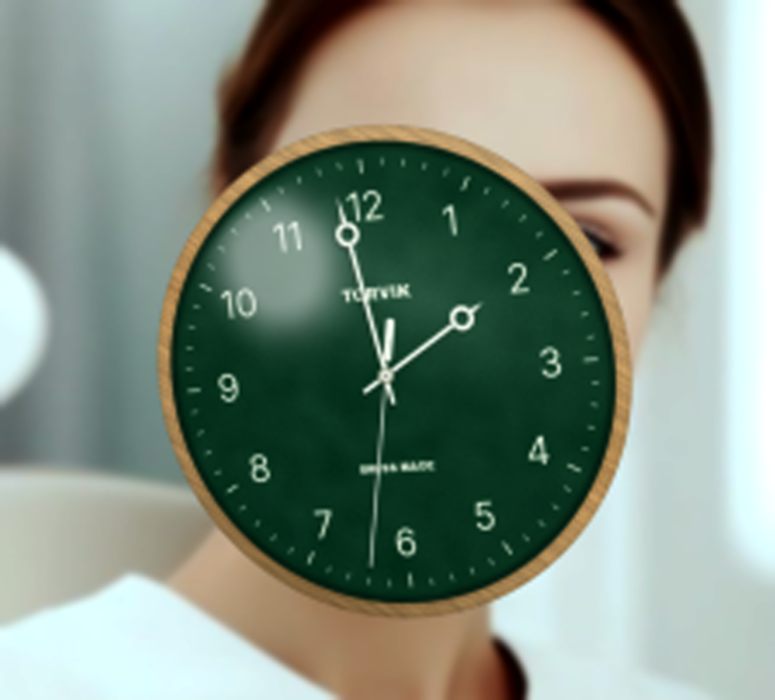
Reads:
{"hour": 1, "minute": 58, "second": 32}
